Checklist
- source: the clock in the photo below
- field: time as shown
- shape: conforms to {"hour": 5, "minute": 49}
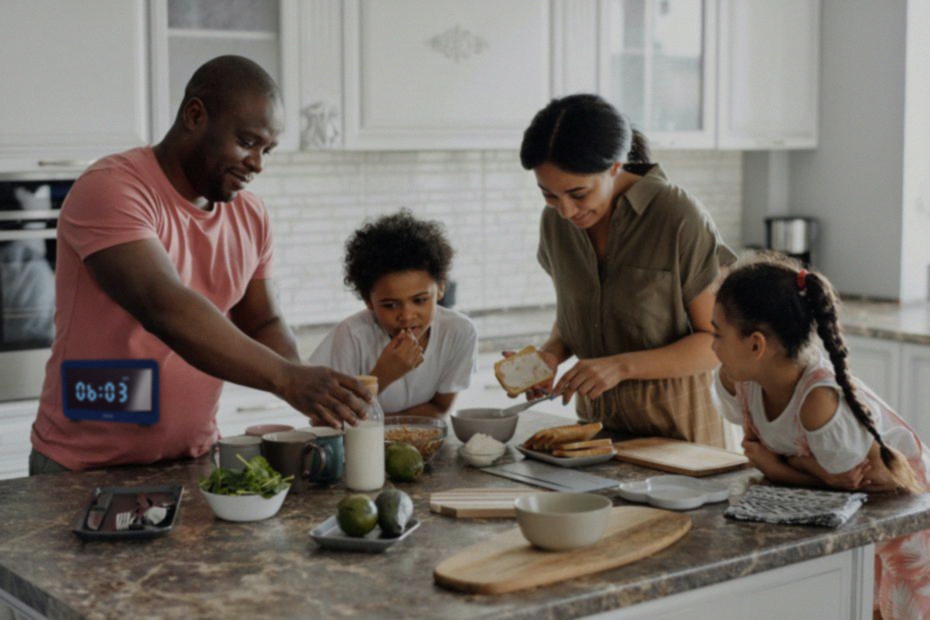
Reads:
{"hour": 6, "minute": 3}
